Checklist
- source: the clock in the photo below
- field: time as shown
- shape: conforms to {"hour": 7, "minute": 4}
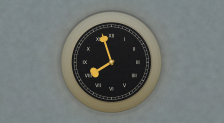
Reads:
{"hour": 7, "minute": 57}
